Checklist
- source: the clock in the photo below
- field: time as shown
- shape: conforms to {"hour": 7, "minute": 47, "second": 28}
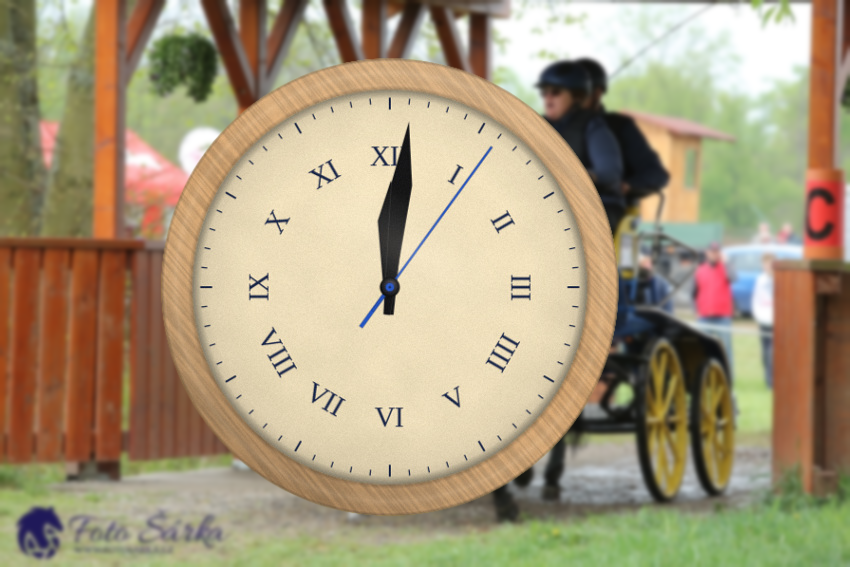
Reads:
{"hour": 12, "minute": 1, "second": 6}
